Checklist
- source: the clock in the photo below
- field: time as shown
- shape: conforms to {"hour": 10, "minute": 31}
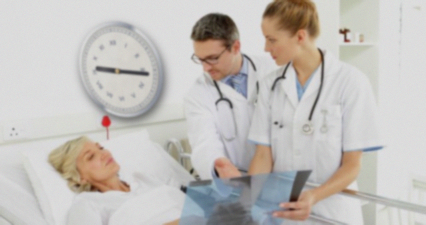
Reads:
{"hour": 9, "minute": 16}
